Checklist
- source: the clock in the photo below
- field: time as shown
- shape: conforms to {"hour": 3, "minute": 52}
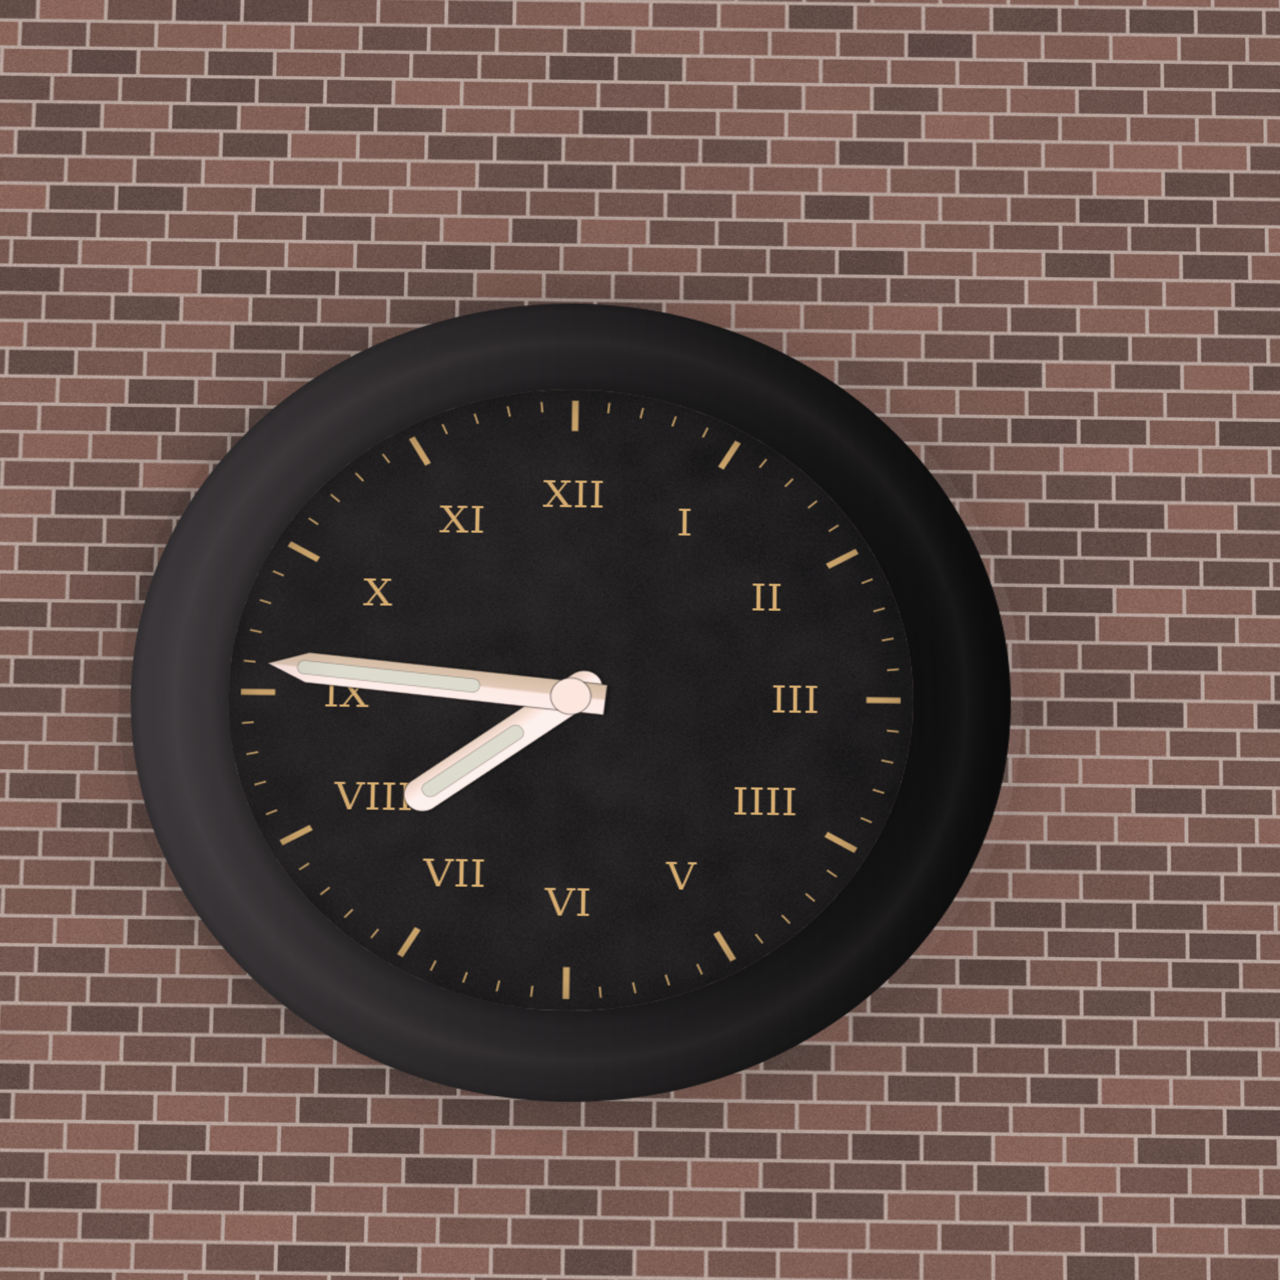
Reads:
{"hour": 7, "minute": 46}
